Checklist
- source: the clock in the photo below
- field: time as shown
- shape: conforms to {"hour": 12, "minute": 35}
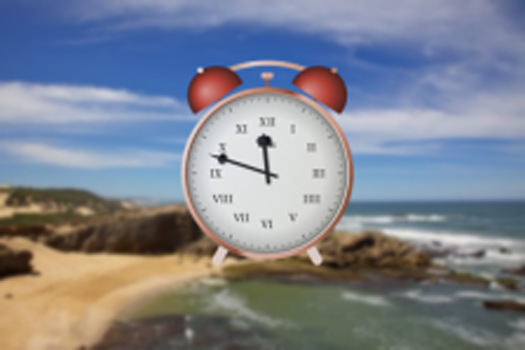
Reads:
{"hour": 11, "minute": 48}
